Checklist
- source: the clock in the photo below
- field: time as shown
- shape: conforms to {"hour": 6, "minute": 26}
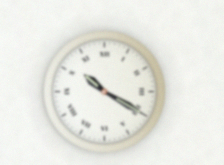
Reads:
{"hour": 10, "minute": 20}
